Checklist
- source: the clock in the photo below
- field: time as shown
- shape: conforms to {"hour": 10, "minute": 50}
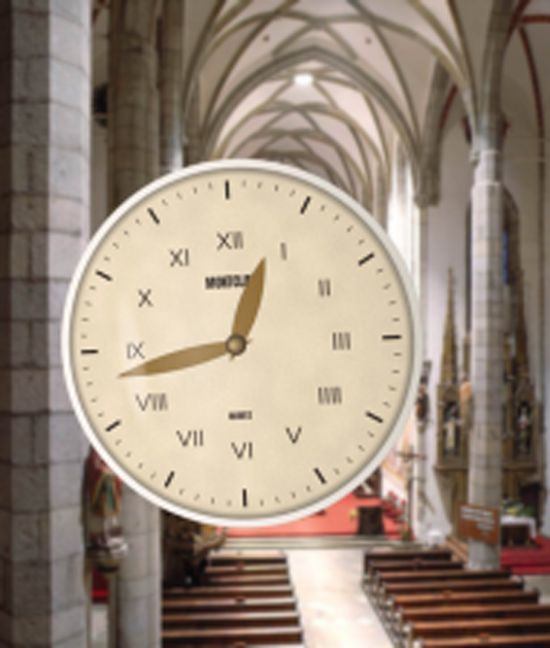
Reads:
{"hour": 12, "minute": 43}
